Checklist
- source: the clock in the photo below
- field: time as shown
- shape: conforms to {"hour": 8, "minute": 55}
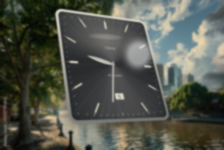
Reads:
{"hour": 9, "minute": 32}
